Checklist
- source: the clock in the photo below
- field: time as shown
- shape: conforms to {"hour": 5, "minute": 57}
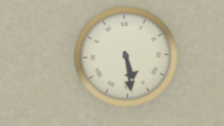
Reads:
{"hour": 5, "minute": 29}
